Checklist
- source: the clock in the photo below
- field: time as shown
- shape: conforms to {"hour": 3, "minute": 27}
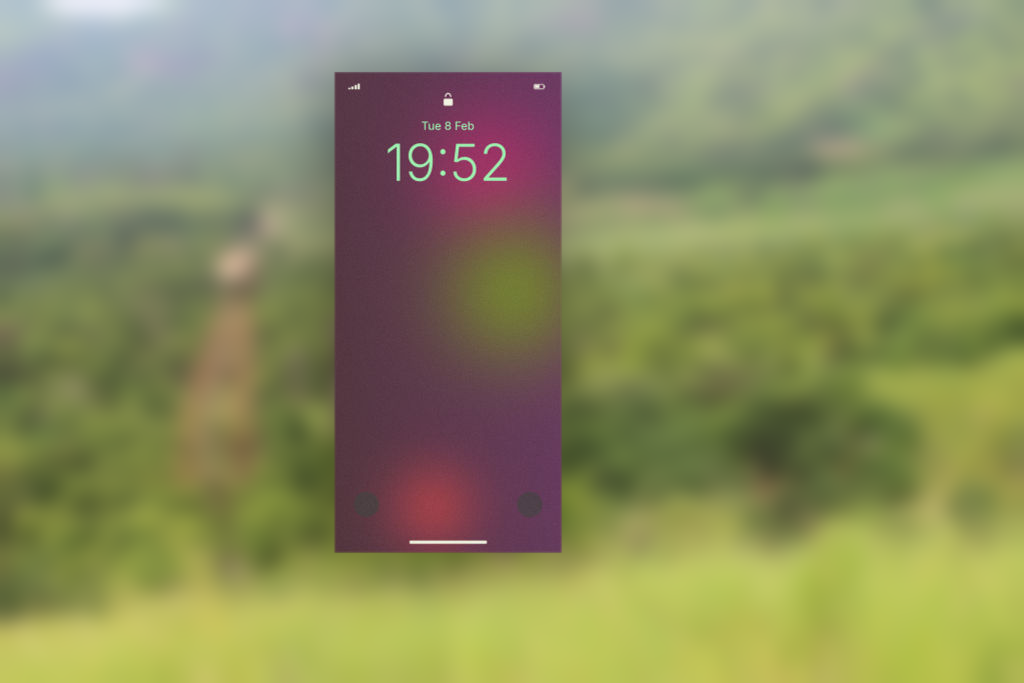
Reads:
{"hour": 19, "minute": 52}
